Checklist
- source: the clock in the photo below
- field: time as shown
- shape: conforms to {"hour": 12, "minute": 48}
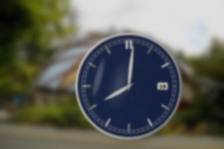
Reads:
{"hour": 8, "minute": 1}
